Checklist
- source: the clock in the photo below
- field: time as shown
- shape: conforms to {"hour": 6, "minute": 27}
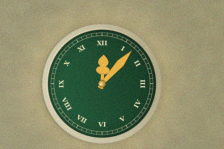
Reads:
{"hour": 12, "minute": 7}
